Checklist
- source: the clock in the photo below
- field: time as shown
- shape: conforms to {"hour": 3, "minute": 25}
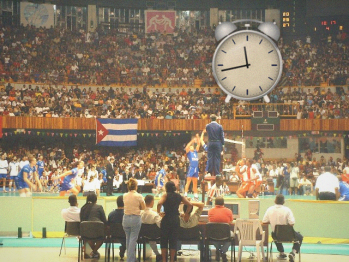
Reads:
{"hour": 11, "minute": 43}
